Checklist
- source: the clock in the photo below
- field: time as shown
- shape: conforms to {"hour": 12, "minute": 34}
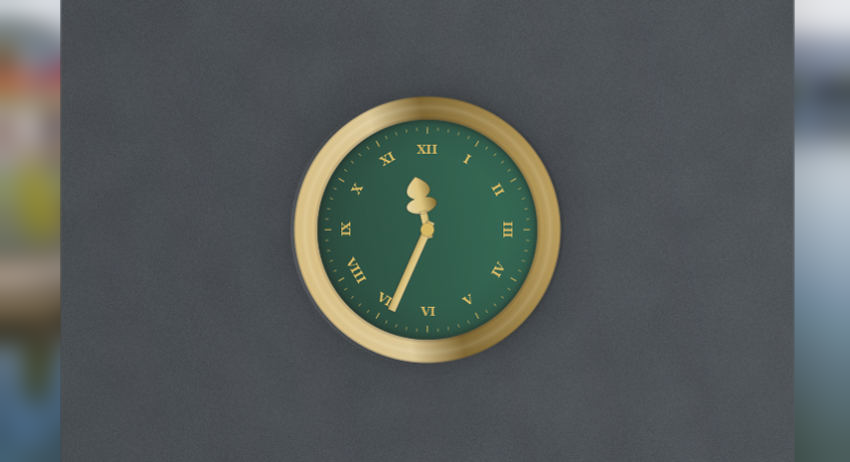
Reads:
{"hour": 11, "minute": 34}
